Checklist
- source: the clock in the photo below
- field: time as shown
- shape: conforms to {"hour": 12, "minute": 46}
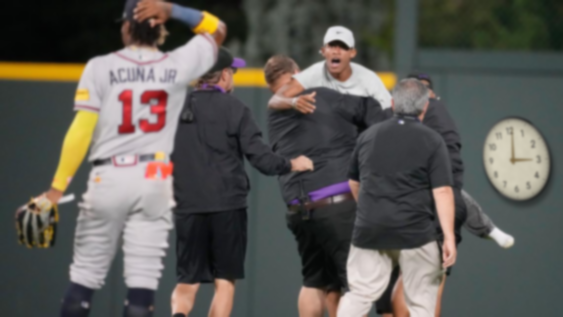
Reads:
{"hour": 3, "minute": 1}
